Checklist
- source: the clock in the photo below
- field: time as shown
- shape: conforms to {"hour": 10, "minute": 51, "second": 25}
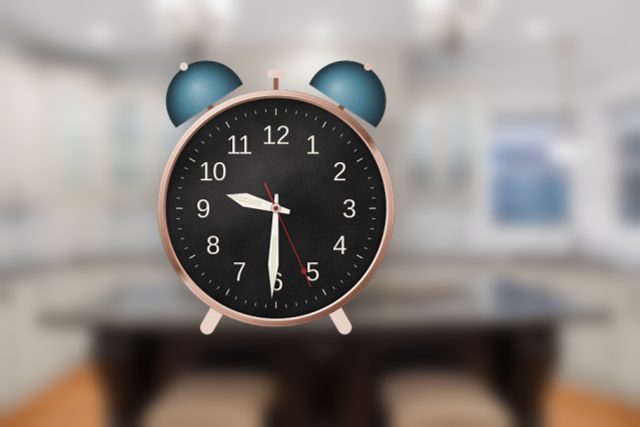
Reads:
{"hour": 9, "minute": 30, "second": 26}
